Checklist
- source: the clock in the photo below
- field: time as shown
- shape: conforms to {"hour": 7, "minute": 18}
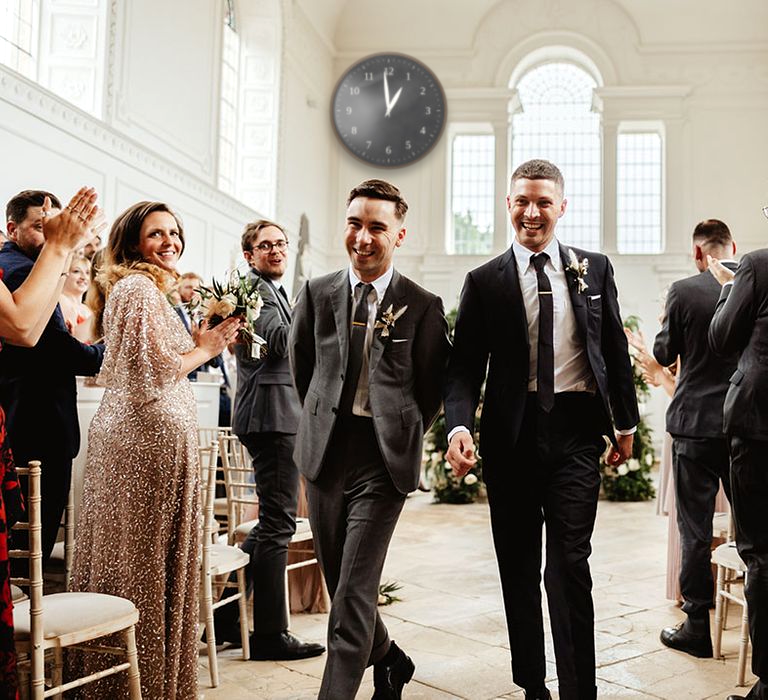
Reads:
{"hour": 12, "minute": 59}
